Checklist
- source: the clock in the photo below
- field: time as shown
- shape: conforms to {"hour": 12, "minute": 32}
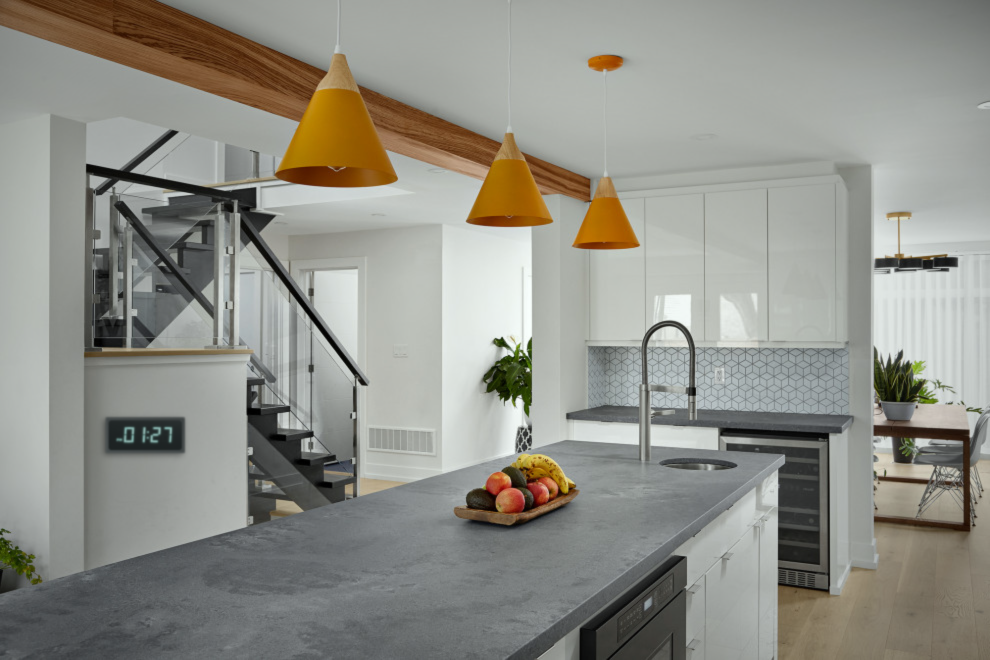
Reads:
{"hour": 1, "minute": 27}
